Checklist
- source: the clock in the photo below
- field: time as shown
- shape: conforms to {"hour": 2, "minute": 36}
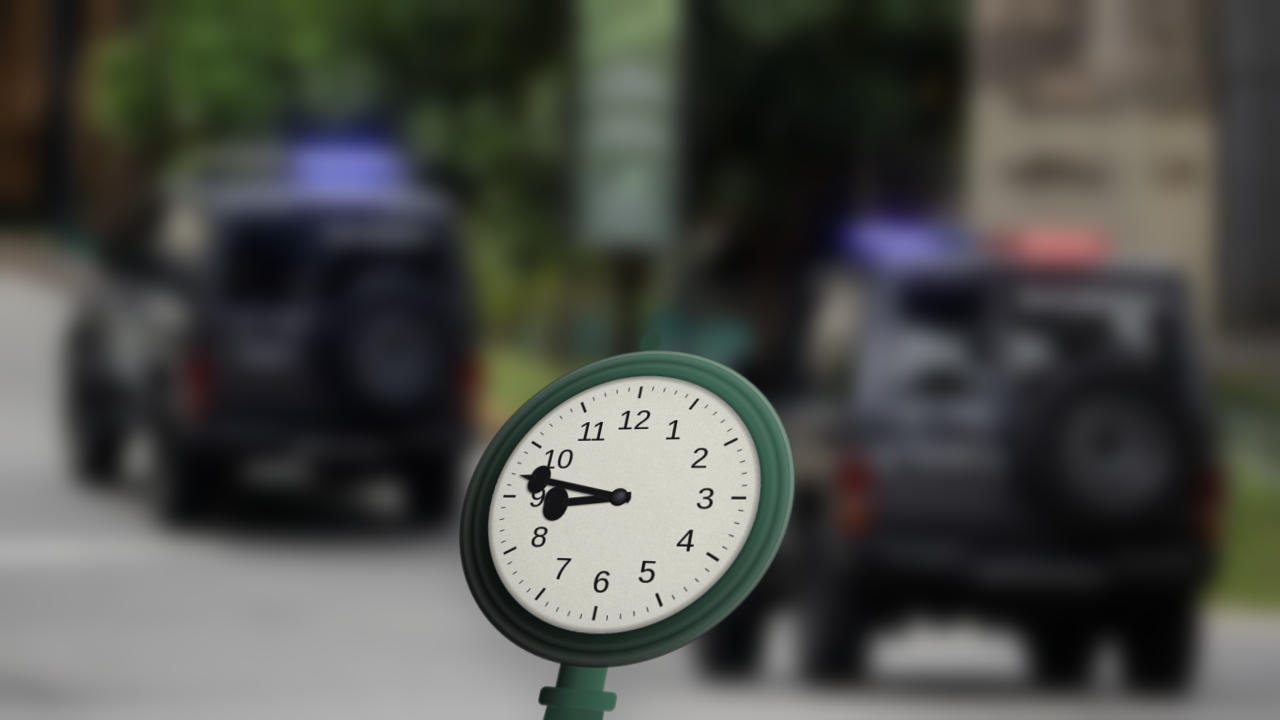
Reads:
{"hour": 8, "minute": 47}
